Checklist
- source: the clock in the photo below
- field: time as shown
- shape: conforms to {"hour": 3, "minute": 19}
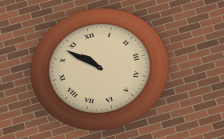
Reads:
{"hour": 10, "minute": 53}
